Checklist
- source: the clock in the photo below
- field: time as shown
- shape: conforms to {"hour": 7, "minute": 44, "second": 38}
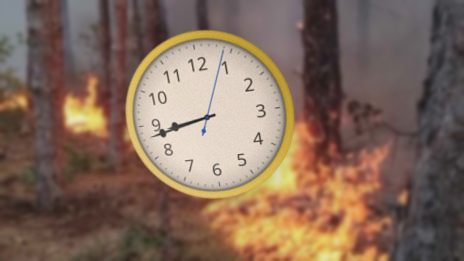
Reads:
{"hour": 8, "minute": 43, "second": 4}
